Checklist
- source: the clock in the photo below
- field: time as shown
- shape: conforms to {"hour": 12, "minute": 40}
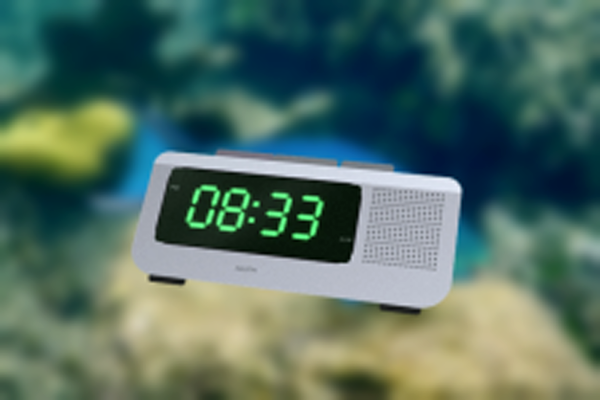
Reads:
{"hour": 8, "minute": 33}
